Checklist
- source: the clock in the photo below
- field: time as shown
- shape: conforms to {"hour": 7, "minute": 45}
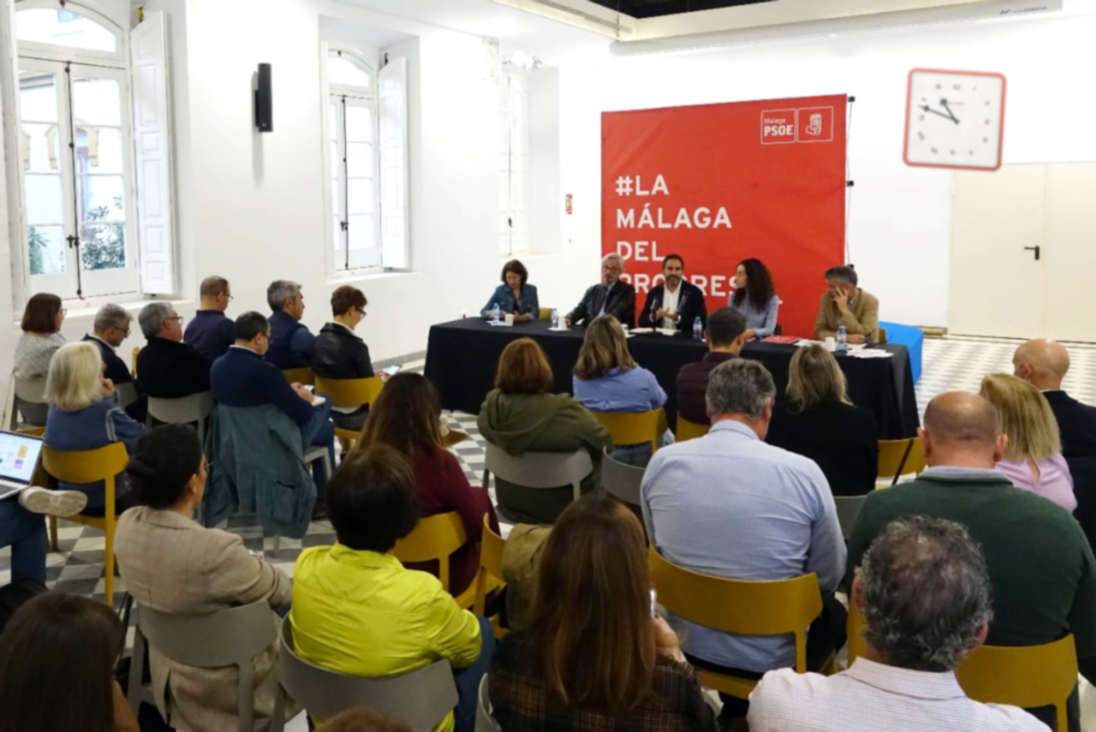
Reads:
{"hour": 10, "minute": 48}
